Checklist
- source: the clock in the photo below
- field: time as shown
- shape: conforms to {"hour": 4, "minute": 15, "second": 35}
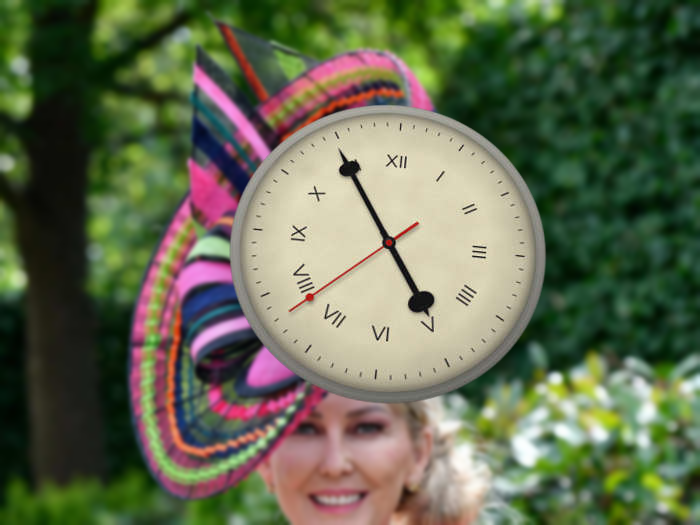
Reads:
{"hour": 4, "minute": 54, "second": 38}
